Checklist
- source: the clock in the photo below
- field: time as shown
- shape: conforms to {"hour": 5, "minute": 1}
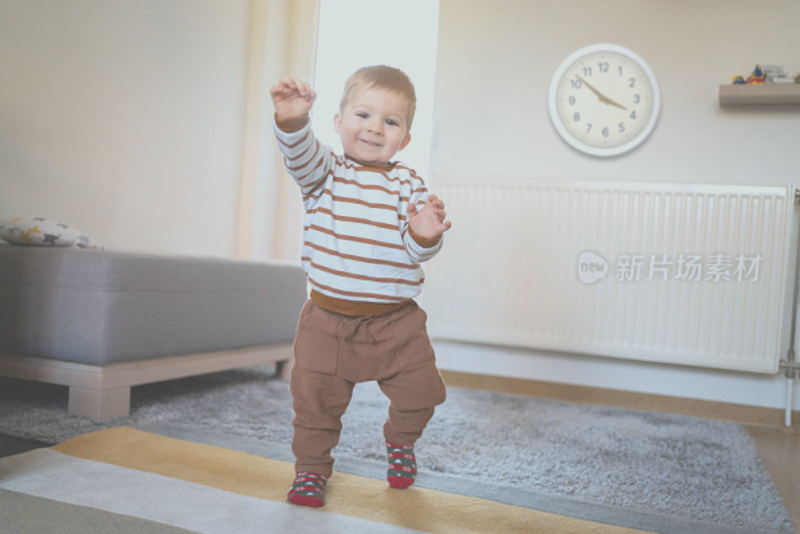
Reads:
{"hour": 3, "minute": 52}
